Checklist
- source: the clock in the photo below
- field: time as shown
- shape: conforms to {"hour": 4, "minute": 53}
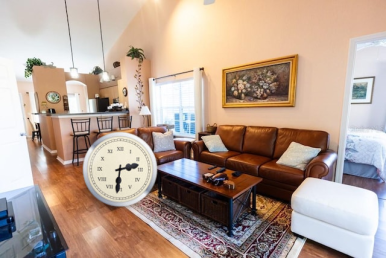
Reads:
{"hour": 2, "minute": 31}
